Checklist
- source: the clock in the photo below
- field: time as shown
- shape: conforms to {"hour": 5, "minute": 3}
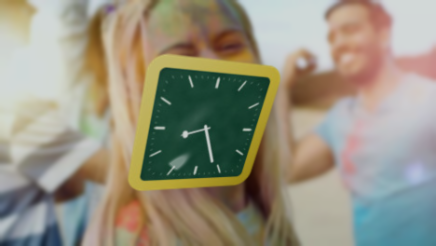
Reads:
{"hour": 8, "minute": 26}
